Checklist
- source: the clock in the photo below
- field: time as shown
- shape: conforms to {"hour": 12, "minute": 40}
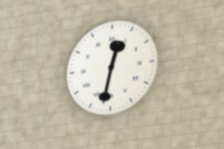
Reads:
{"hour": 12, "minute": 32}
